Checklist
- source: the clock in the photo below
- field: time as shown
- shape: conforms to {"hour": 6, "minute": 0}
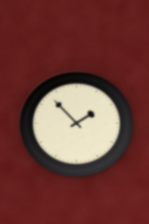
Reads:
{"hour": 1, "minute": 53}
